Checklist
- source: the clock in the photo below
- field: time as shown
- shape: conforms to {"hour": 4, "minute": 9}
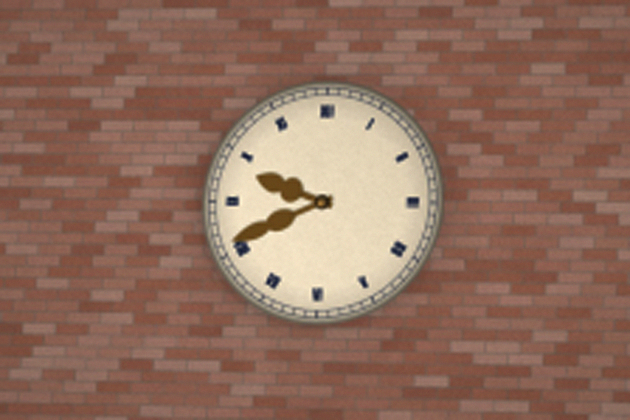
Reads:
{"hour": 9, "minute": 41}
